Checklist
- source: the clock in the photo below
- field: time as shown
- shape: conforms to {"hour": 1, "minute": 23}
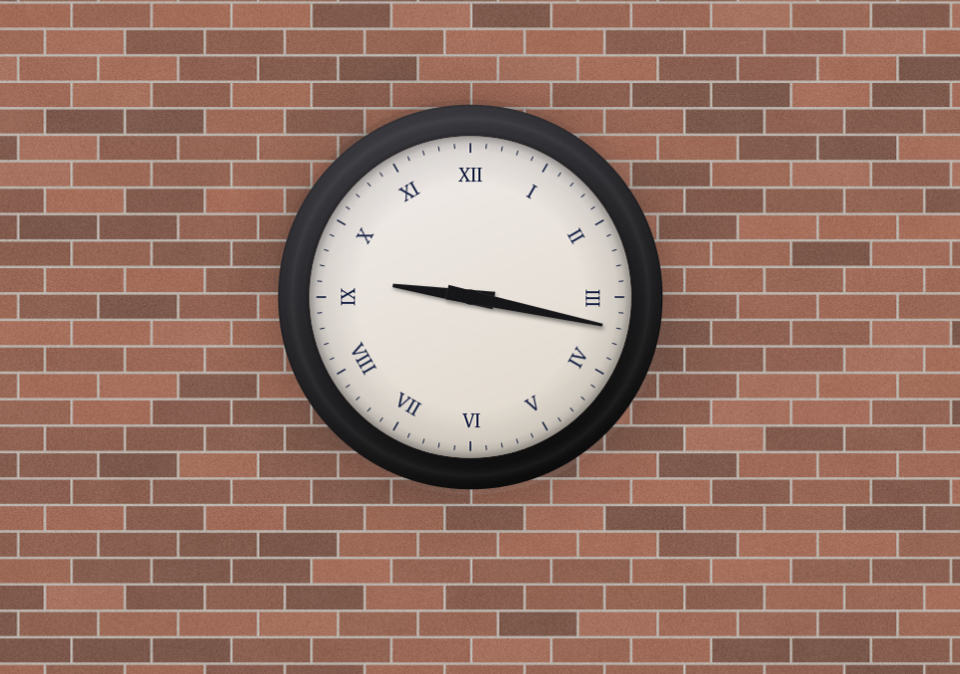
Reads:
{"hour": 9, "minute": 17}
